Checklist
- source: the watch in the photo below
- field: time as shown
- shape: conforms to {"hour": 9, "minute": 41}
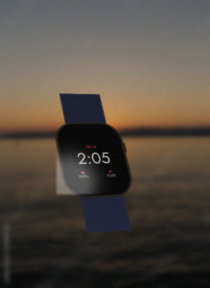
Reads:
{"hour": 2, "minute": 5}
